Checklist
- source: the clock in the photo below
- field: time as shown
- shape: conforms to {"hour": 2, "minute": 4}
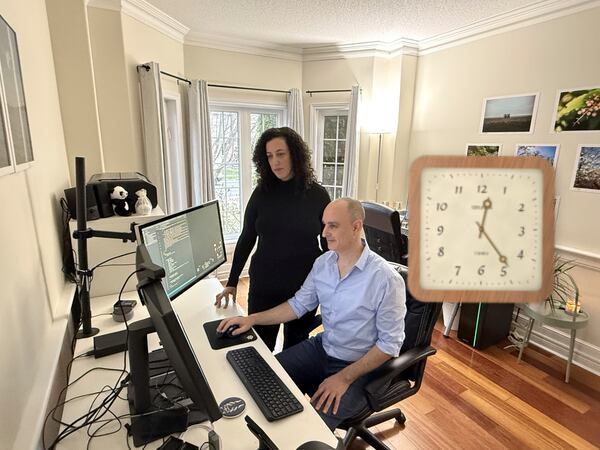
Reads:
{"hour": 12, "minute": 24}
